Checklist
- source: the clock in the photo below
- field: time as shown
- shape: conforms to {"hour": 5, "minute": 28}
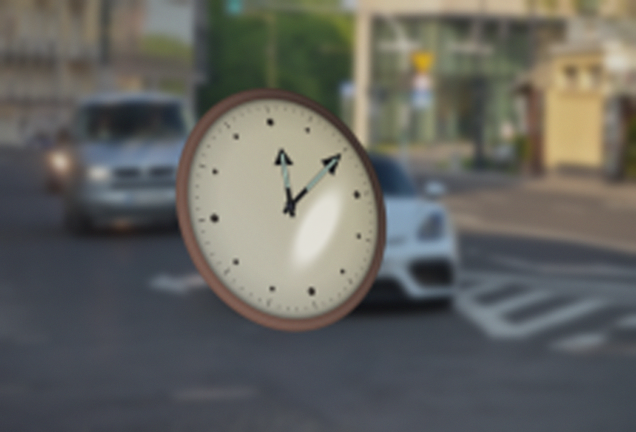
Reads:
{"hour": 12, "minute": 10}
